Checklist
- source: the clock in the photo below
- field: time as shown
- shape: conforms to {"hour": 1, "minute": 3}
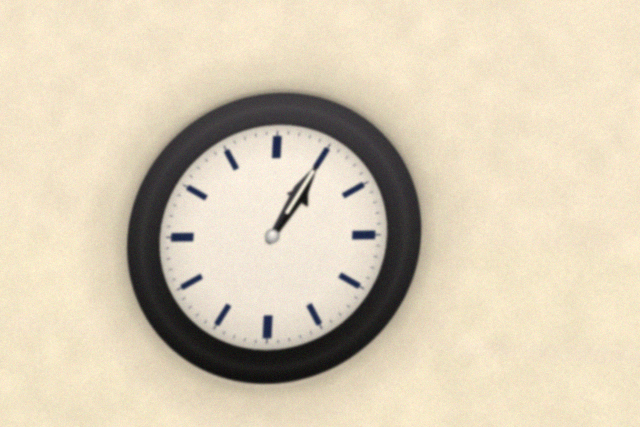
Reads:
{"hour": 1, "minute": 5}
